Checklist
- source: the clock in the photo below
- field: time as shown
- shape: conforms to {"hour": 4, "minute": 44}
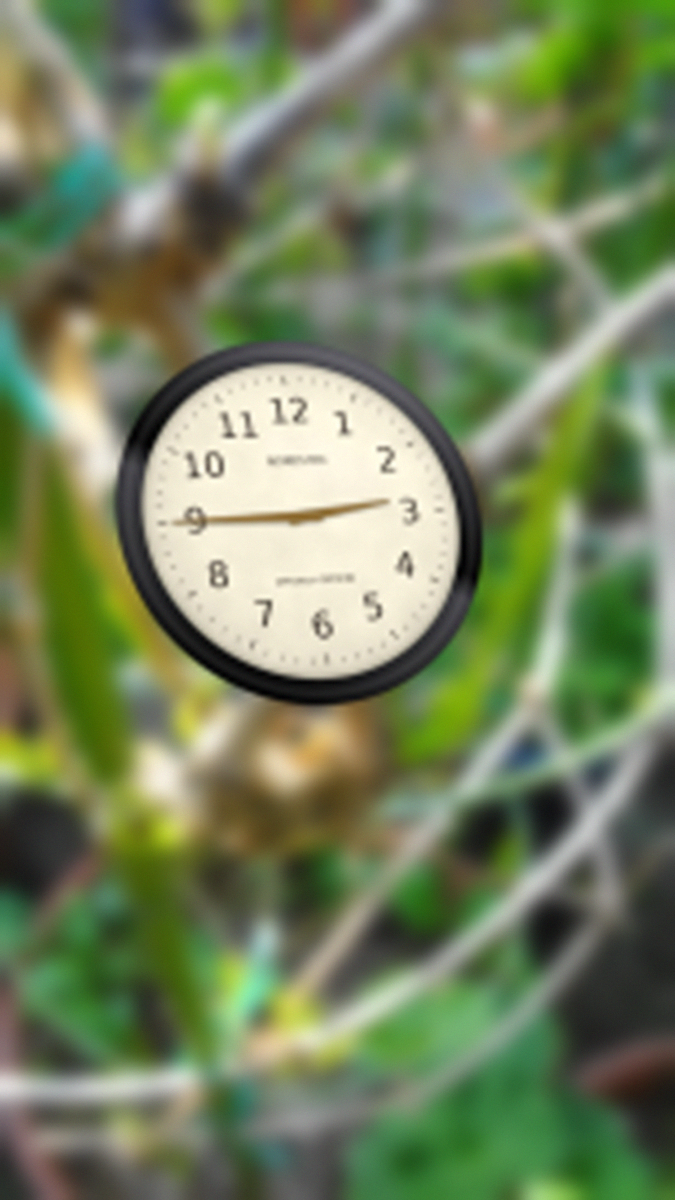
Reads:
{"hour": 2, "minute": 45}
